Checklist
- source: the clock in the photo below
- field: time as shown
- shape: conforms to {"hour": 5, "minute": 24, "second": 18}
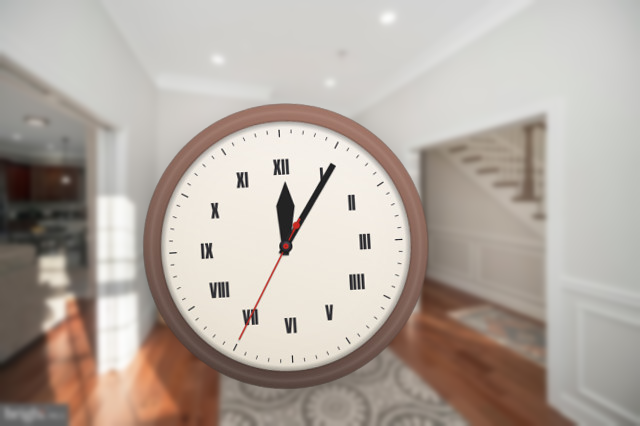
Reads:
{"hour": 12, "minute": 5, "second": 35}
